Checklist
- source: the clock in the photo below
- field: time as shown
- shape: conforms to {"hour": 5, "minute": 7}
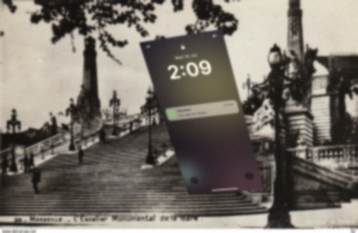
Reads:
{"hour": 2, "minute": 9}
